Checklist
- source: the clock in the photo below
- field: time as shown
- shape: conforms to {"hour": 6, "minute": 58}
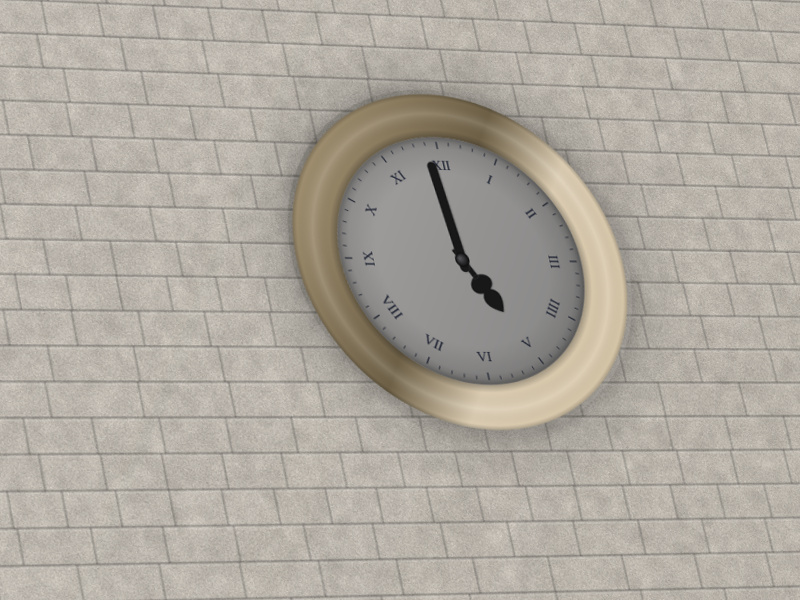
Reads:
{"hour": 4, "minute": 59}
